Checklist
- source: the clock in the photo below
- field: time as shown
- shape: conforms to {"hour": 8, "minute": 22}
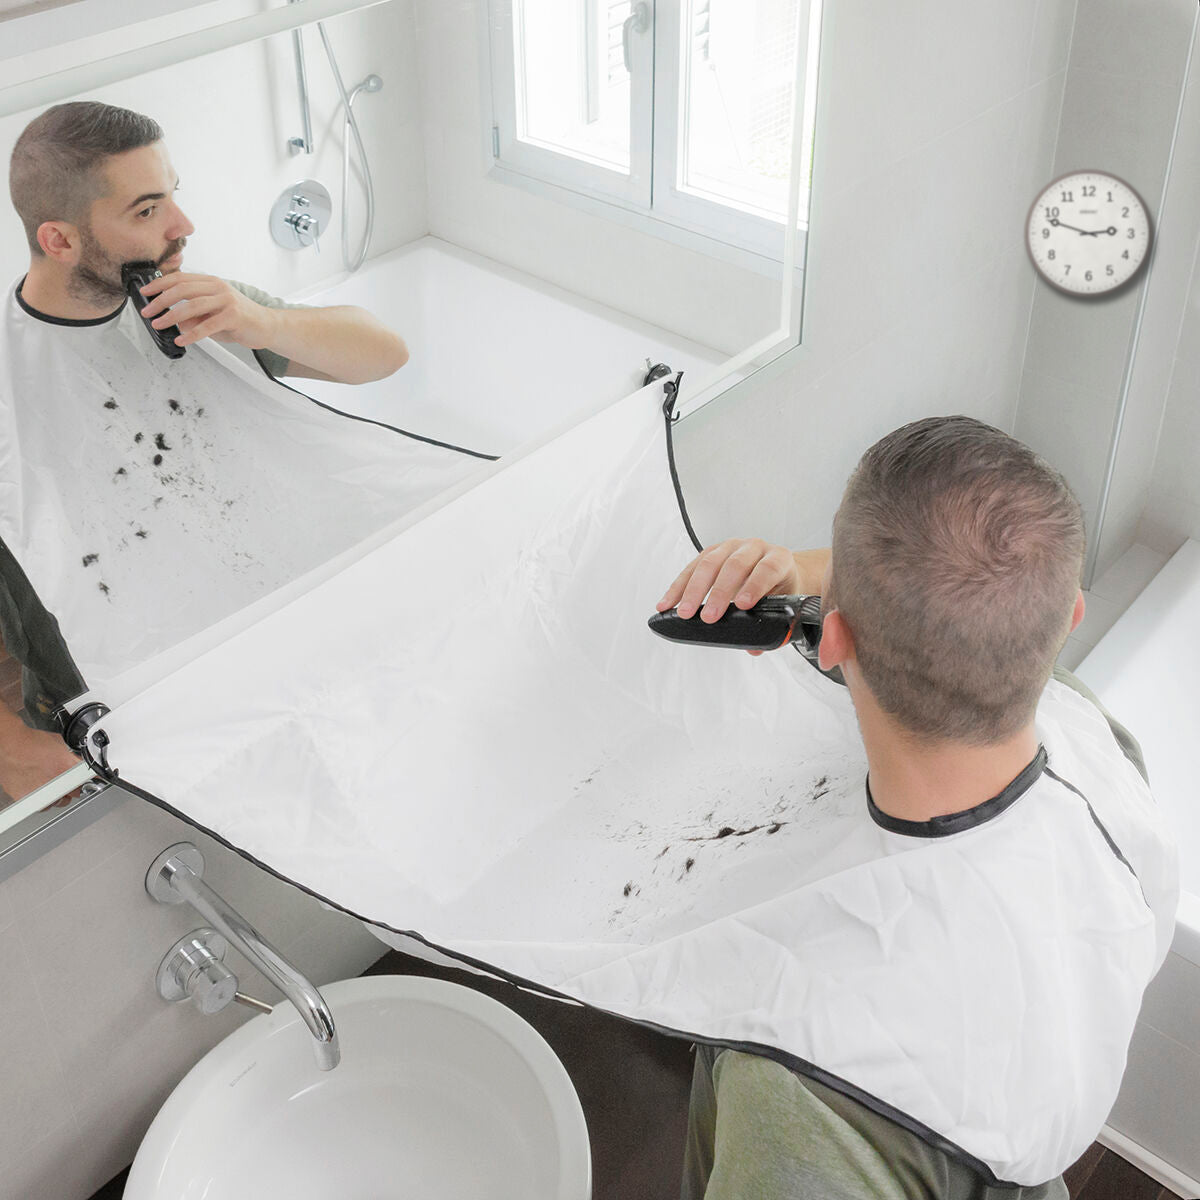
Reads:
{"hour": 2, "minute": 48}
